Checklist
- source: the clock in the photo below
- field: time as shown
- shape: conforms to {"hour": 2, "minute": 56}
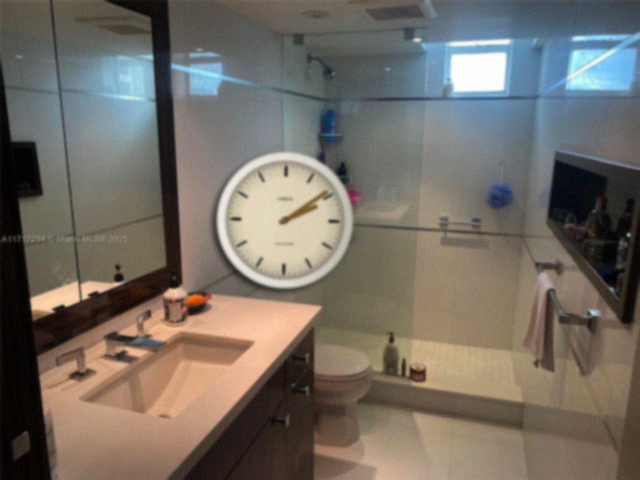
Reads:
{"hour": 2, "minute": 9}
